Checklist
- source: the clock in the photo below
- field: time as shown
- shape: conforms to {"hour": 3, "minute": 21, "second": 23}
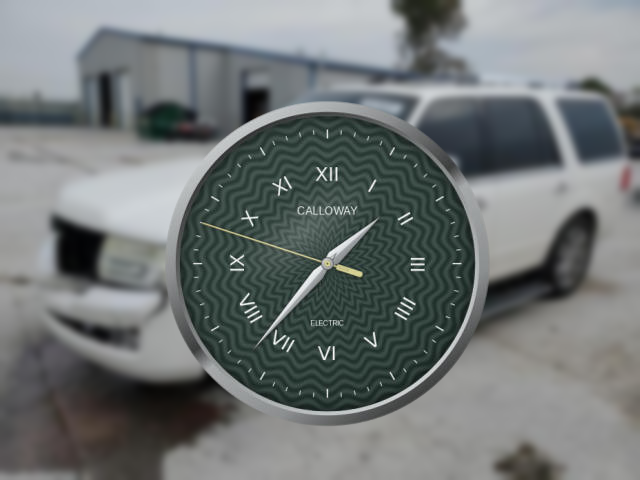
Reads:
{"hour": 1, "minute": 36, "second": 48}
